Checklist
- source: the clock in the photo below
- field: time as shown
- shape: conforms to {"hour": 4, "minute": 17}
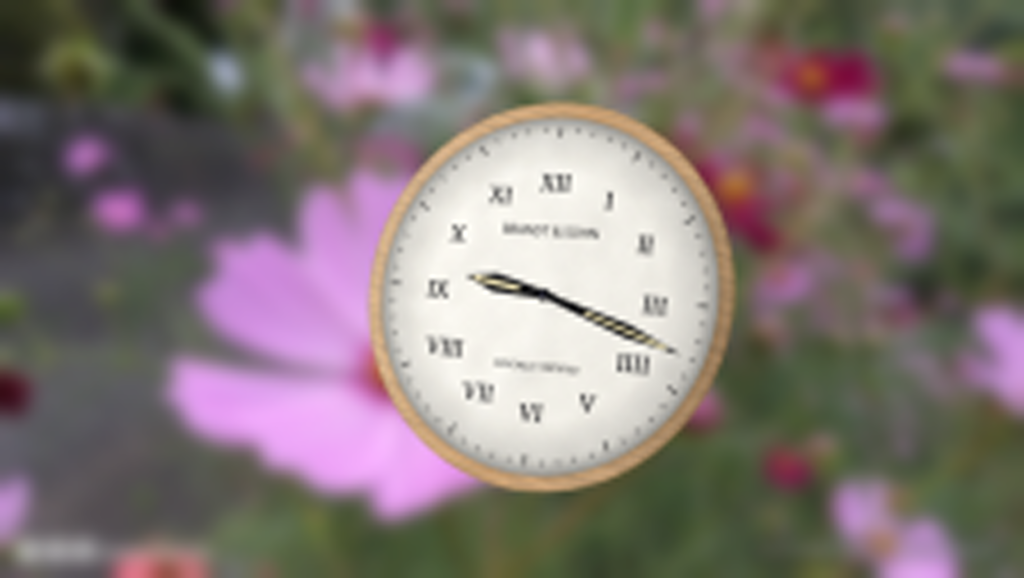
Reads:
{"hour": 9, "minute": 18}
